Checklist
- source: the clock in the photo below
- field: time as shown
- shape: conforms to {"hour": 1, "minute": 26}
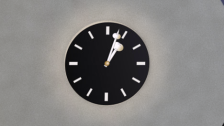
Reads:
{"hour": 1, "minute": 3}
